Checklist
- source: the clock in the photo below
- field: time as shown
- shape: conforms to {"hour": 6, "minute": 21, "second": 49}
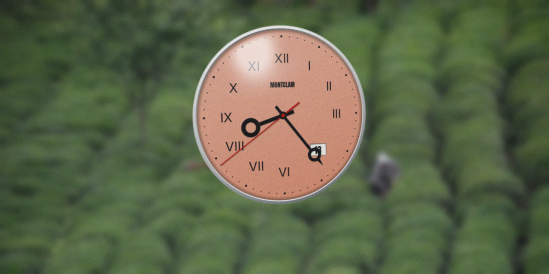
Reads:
{"hour": 8, "minute": 23, "second": 39}
